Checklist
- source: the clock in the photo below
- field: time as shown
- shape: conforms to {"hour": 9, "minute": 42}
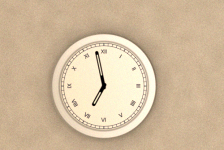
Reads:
{"hour": 6, "minute": 58}
